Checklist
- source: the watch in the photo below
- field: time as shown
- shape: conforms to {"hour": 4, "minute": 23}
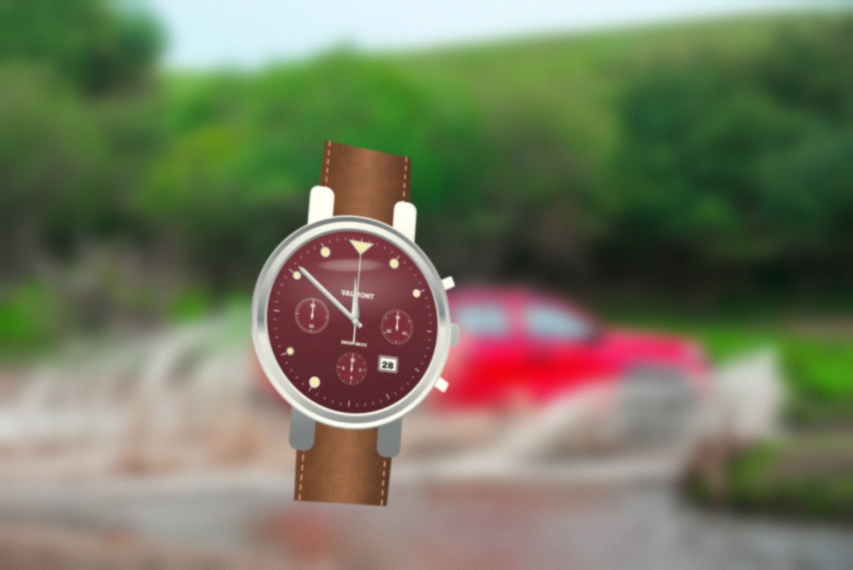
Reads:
{"hour": 11, "minute": 51}
